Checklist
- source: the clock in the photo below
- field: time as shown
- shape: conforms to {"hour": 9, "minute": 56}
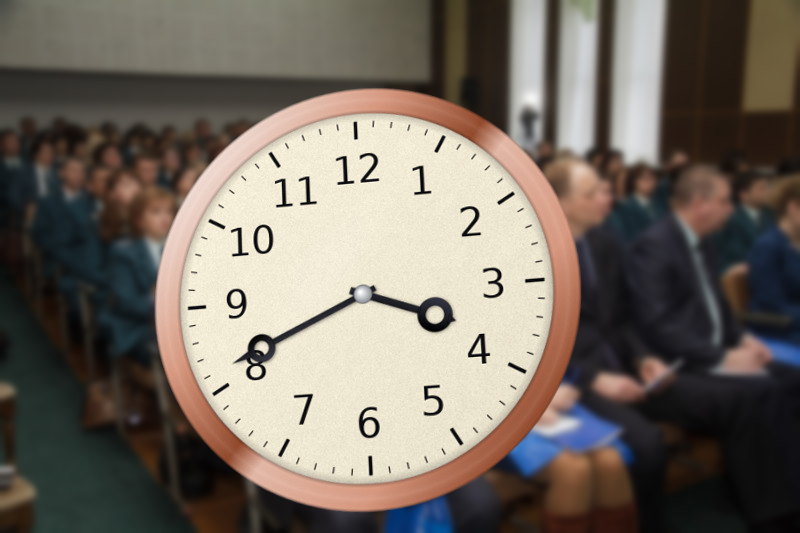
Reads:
{"hour": 3, "minute": 41}
